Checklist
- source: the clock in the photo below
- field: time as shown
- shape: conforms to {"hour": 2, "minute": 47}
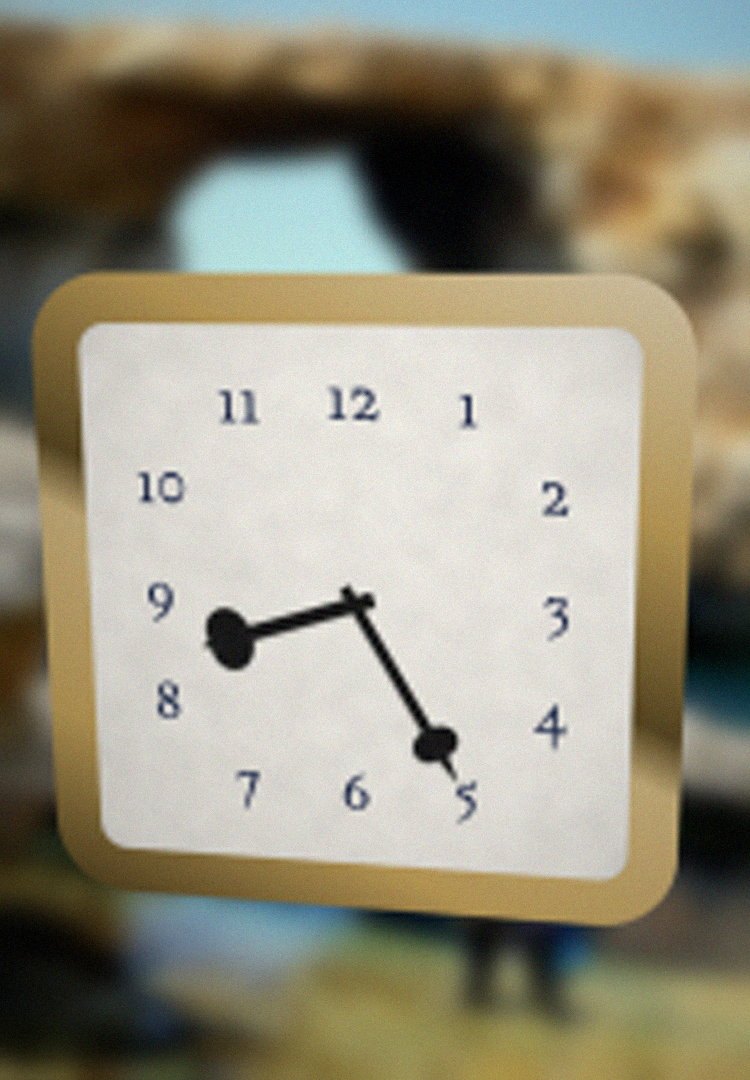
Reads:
{"hour": 8, "minute": 25}
